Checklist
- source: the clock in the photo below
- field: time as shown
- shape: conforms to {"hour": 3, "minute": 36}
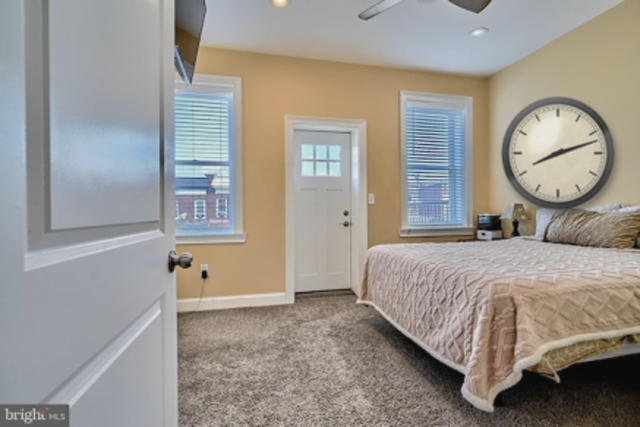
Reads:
{"hour": 8, "minute": 12}
